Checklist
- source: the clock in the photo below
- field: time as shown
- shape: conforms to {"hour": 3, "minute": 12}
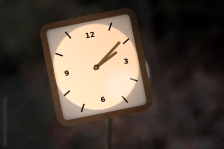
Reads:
{"hour": 2, "minute": 9}
